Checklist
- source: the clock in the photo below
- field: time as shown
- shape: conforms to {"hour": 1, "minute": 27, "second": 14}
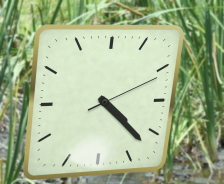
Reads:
{"hour": 4, "minute": 22, "second": 11}
